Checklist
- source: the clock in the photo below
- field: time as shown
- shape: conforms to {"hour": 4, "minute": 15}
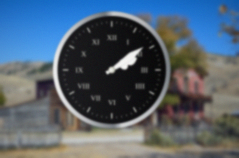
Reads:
{"hour": 2, "minute": 9}
